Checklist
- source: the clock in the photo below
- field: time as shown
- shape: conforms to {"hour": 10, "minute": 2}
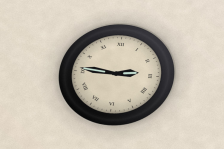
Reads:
{"hour": 2, "minute": 46}
